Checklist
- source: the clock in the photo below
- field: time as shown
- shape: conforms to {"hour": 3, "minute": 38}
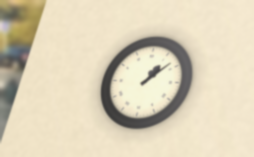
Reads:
{"hour": 1, "minute": 8}
